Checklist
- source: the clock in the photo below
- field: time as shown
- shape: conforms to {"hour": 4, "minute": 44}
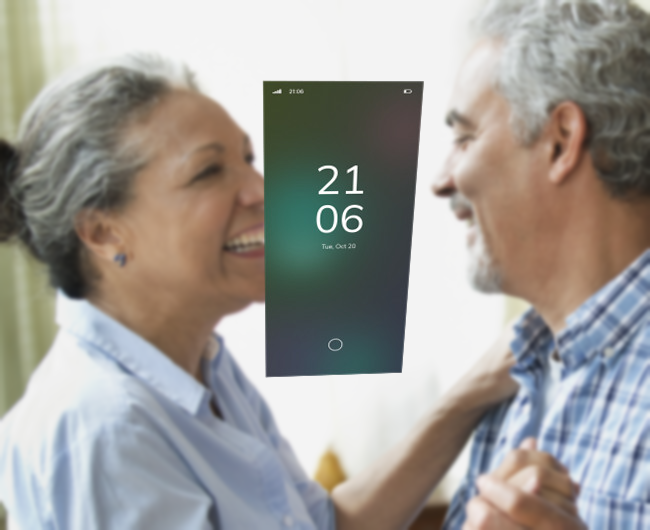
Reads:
{"hour": 21, "minute": 6}
